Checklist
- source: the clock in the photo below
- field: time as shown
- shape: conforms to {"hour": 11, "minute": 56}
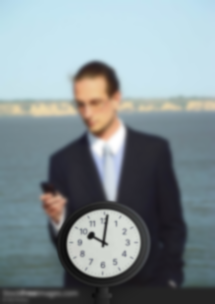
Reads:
{"hour": 10, "minute": 1}
